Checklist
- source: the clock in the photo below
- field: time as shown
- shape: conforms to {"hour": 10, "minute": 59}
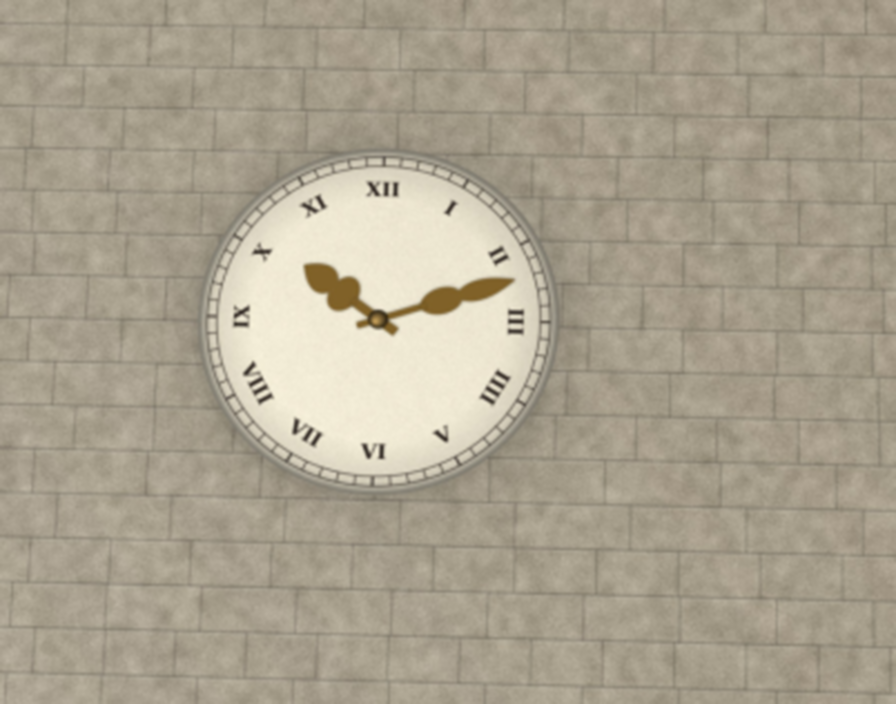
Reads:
{"hour": 10, "minute": 12}
